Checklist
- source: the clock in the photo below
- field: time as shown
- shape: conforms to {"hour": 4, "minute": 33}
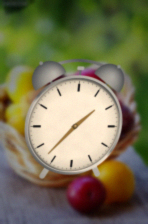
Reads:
{"hour": 1, "minute": 37}
